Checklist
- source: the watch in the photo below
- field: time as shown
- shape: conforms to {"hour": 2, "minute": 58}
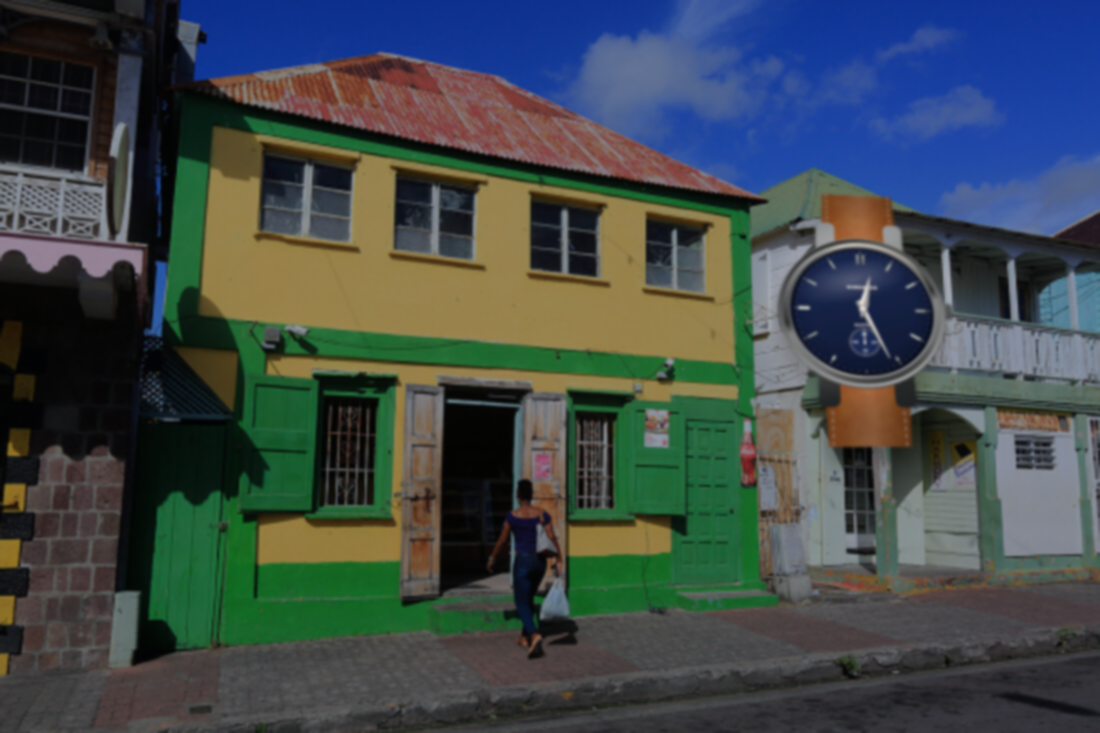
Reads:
{"hour": 12, "minute": 26}
